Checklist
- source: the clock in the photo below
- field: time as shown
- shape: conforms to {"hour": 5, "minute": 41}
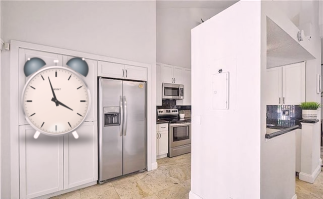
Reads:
{"hour": 3, "minute": 57}
